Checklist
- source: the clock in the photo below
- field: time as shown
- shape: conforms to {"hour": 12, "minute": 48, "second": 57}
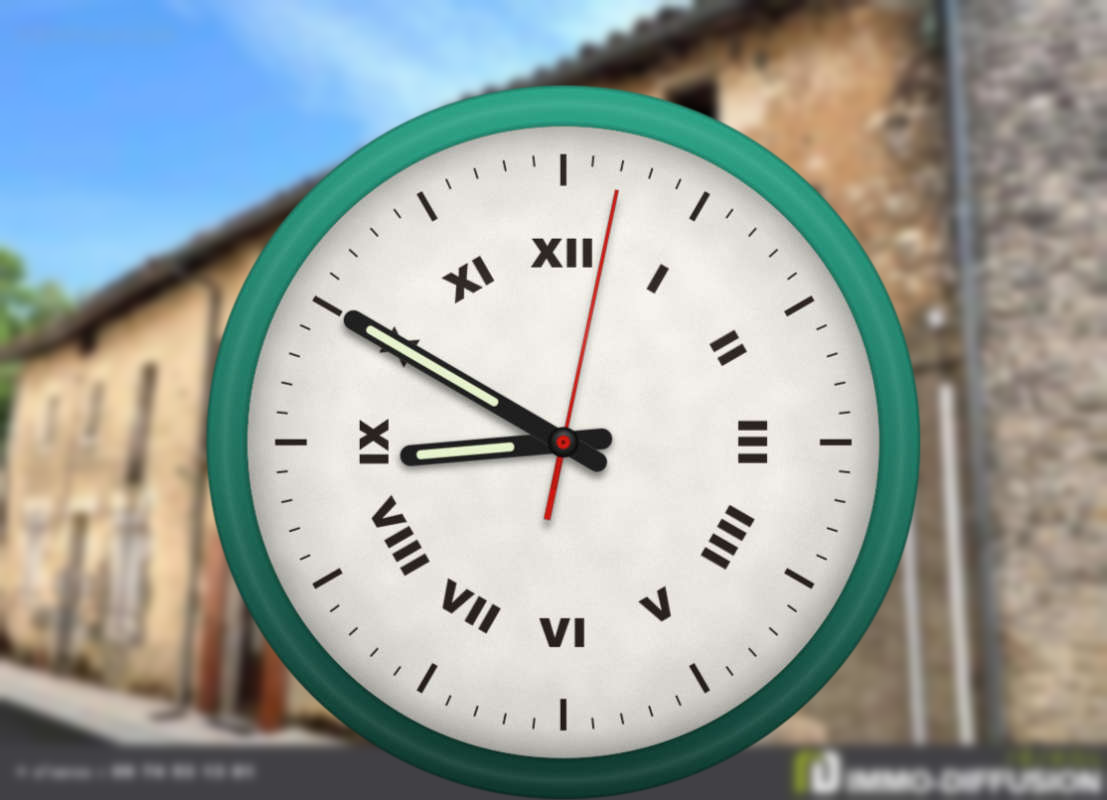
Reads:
{"hour": 8, "minute": 50, "second": 2}
